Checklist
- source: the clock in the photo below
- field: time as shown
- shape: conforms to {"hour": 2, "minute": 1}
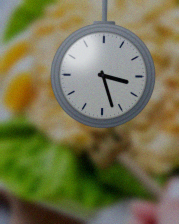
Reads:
{"hour": 3, "minute": 27}
